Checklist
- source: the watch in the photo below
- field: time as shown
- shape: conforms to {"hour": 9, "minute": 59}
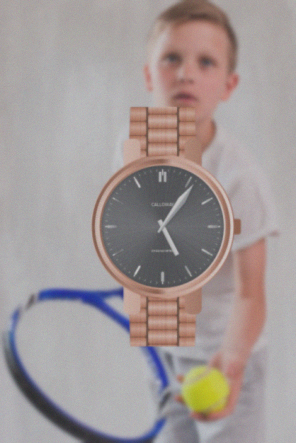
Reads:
{"hour": 5, "minute": 6}
